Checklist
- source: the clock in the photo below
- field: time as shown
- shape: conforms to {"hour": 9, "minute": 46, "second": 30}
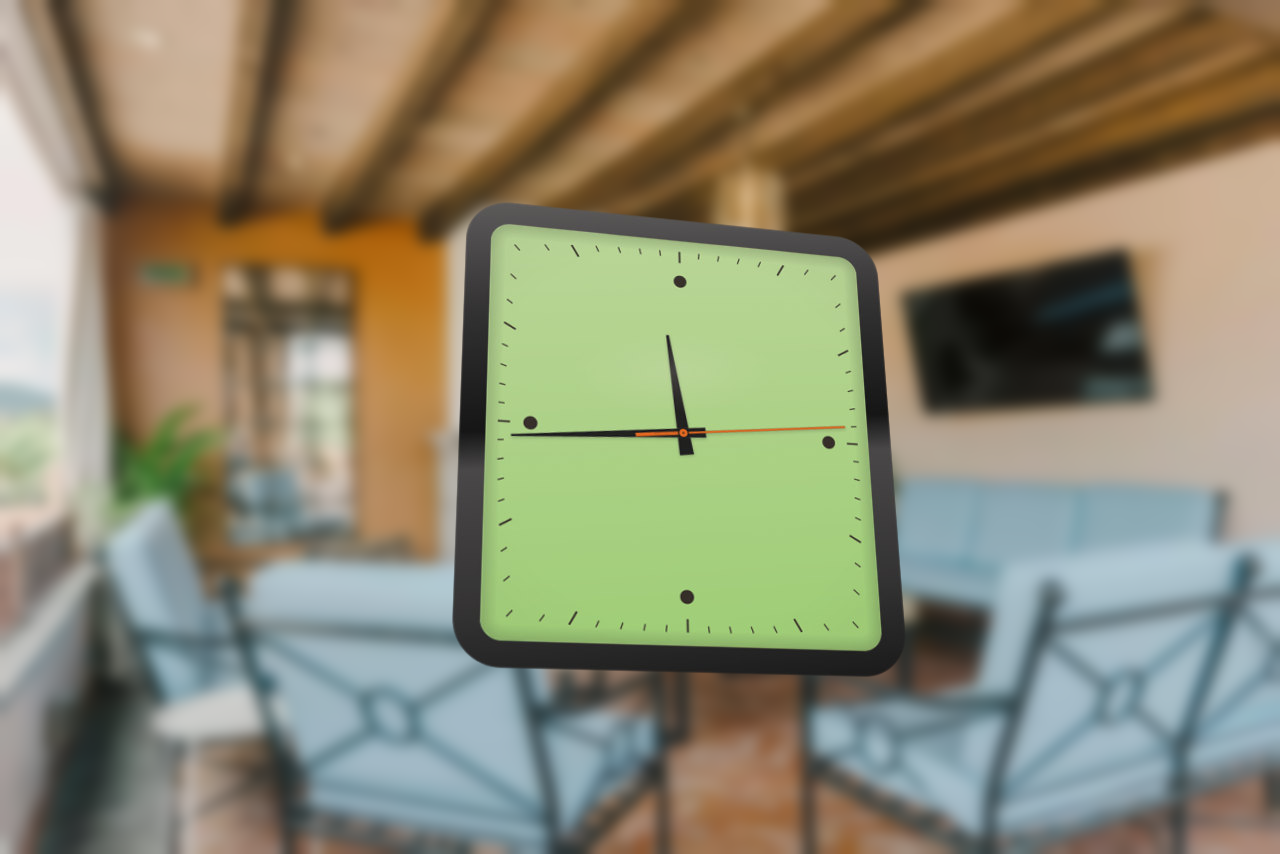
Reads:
{"hour": 11, "minute": 44, "second": 14}
